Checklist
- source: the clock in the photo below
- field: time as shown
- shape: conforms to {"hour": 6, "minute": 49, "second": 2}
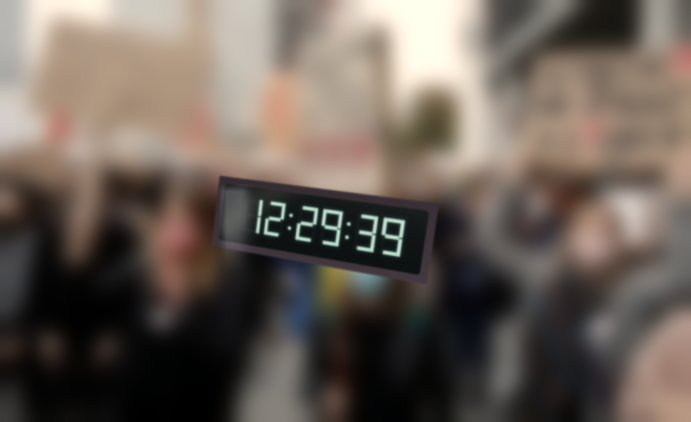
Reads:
{"hour": 12, "minute": 29, "second": 39}
